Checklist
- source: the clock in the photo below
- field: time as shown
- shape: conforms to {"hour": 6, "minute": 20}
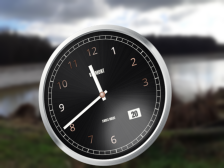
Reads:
{"hour": 11, "minute": 41}
